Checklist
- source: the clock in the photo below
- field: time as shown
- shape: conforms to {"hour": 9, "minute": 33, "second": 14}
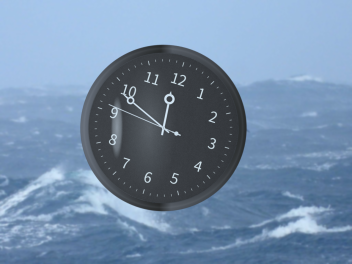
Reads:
{"hour": 11, "minute": 48, "second": 46}
